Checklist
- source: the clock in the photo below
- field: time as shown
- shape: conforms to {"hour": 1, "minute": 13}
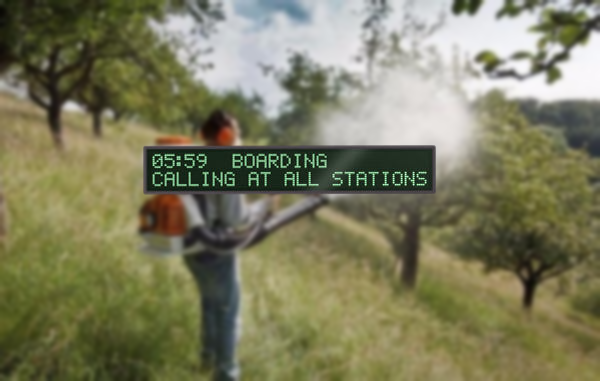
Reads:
{"hour": 5, "minute": 59}
